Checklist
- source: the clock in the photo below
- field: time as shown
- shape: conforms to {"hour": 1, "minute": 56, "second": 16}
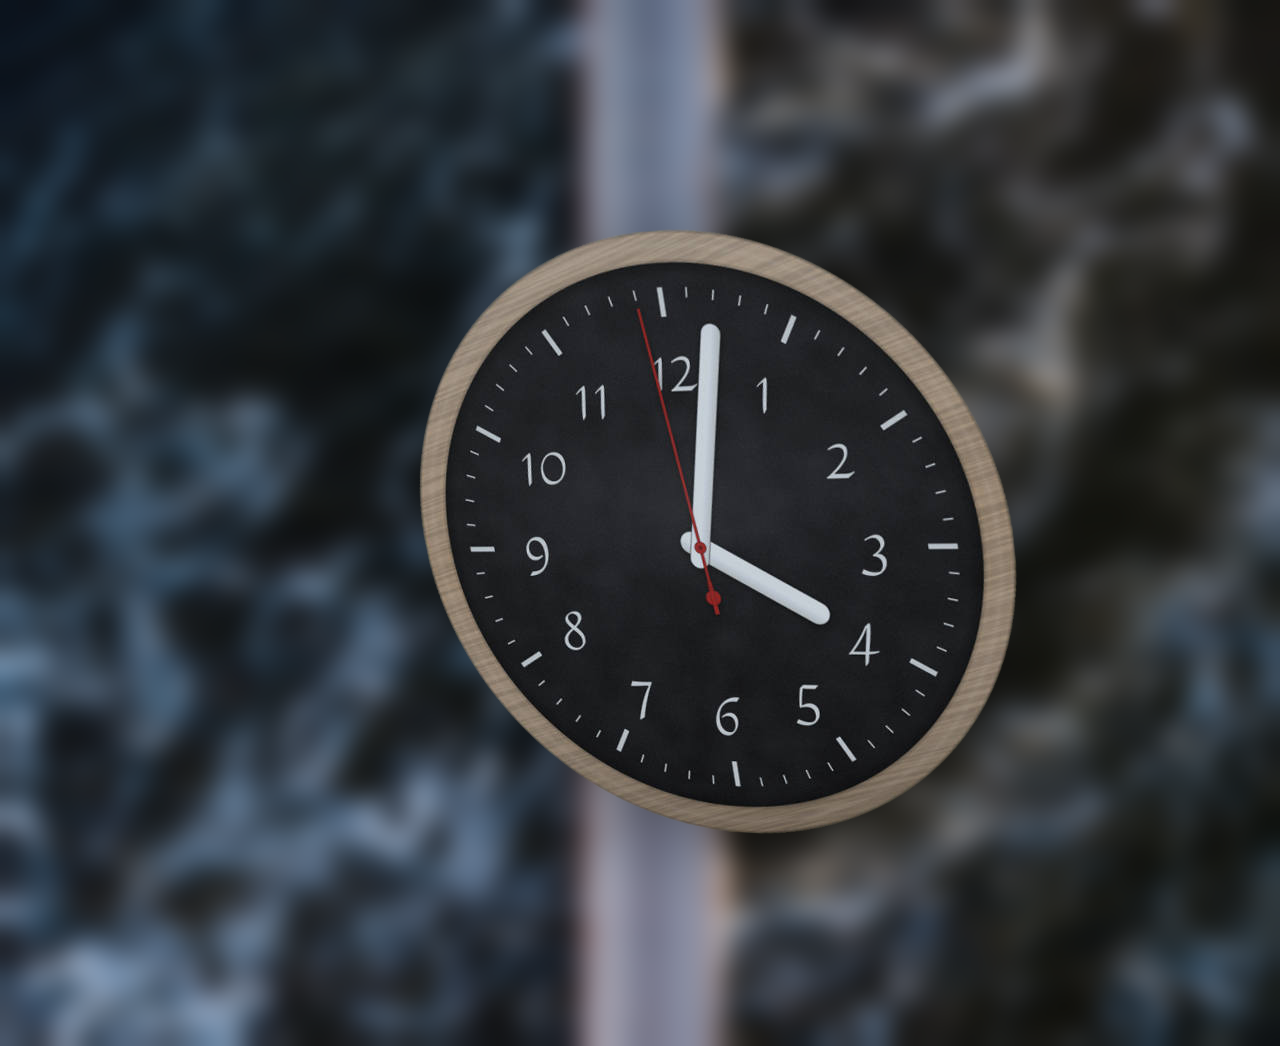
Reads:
{"hour": 4, "minute": 1, "second": 59}
